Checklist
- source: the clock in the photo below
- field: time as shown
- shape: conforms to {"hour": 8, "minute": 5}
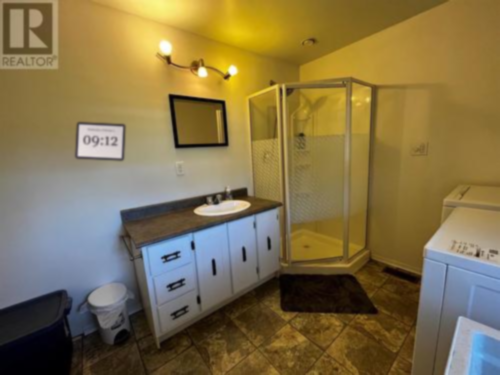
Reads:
{"hour": 9, "minute": 12}
